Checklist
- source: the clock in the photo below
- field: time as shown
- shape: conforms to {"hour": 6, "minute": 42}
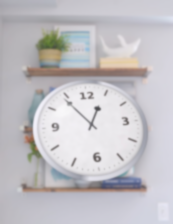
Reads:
{"hour": 12, "minute": 54}
